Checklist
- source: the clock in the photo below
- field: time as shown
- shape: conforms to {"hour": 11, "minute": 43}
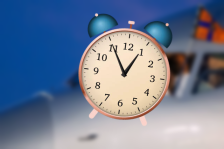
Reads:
{"hour": 12, "minute": 55}
